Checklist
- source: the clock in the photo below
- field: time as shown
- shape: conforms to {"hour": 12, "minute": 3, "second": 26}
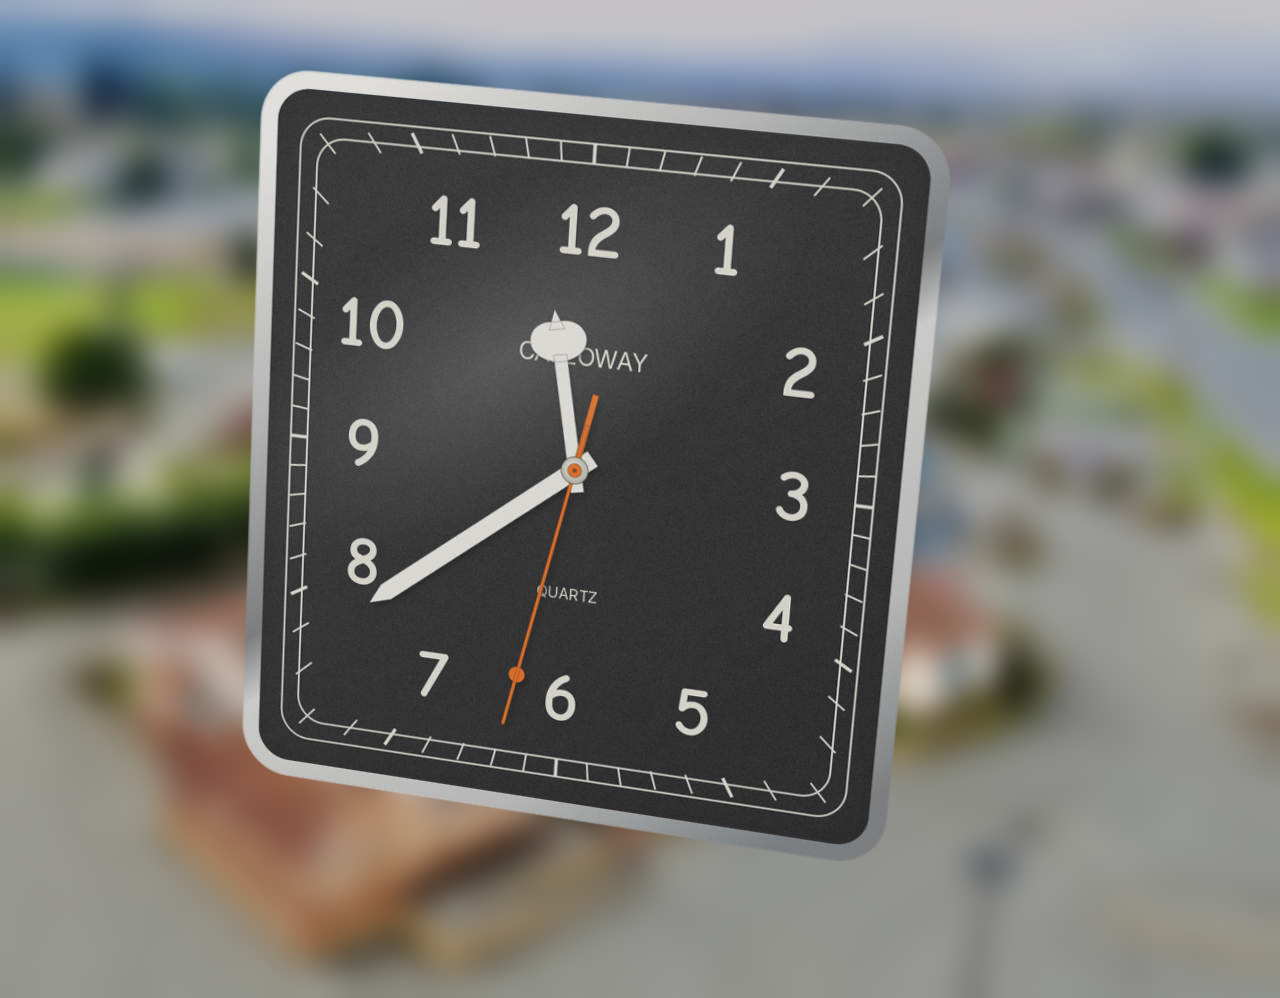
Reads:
{"hour": 11, "minute": 38, "second": 32}
